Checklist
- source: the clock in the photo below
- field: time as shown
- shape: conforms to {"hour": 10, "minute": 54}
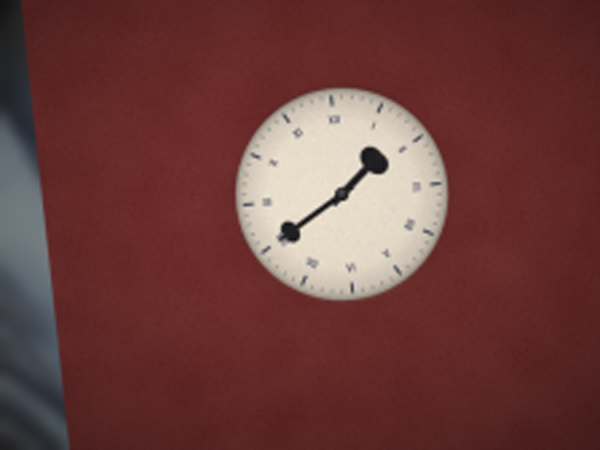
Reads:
{"hour": 1, "minute": 40}
